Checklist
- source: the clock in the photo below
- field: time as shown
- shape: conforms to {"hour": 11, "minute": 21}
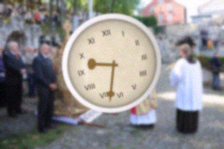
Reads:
{"hour": 9, "minute": 33}
